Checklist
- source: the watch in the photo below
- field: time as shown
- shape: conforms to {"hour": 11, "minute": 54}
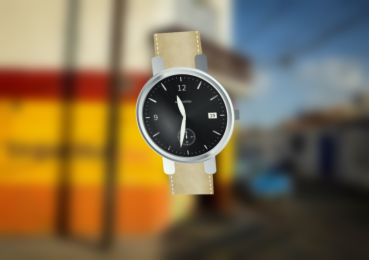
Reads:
{"hour": 11, "minute": 32}
